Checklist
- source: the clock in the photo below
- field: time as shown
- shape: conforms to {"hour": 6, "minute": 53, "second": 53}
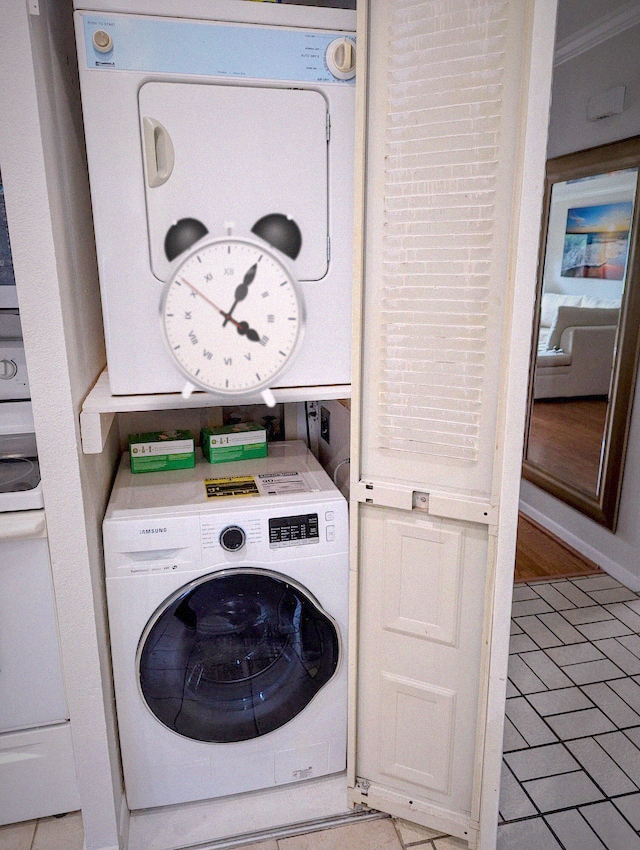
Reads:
{"hour": 4, "minute": 4, "second": 51}
